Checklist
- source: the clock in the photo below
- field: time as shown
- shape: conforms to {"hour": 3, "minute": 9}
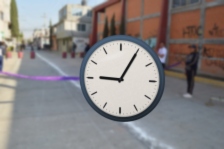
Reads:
{"hour": 9, "minute": 5}
